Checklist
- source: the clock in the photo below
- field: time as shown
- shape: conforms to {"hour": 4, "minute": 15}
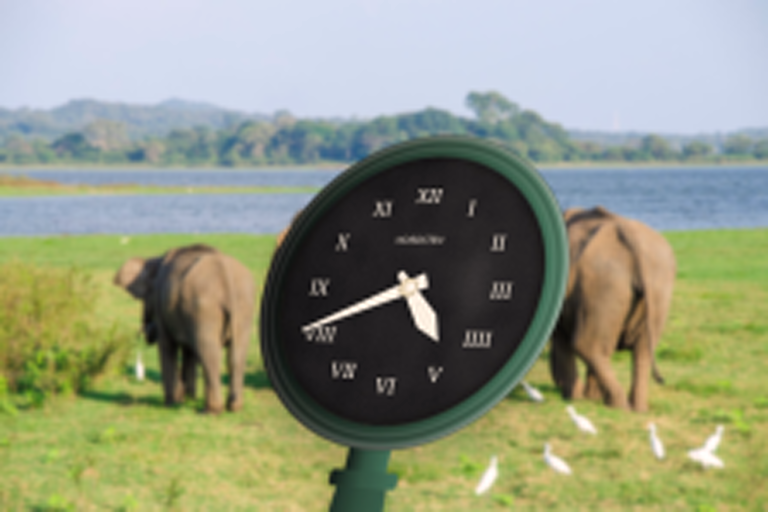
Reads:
{"hour": 4, "minute": 41}
